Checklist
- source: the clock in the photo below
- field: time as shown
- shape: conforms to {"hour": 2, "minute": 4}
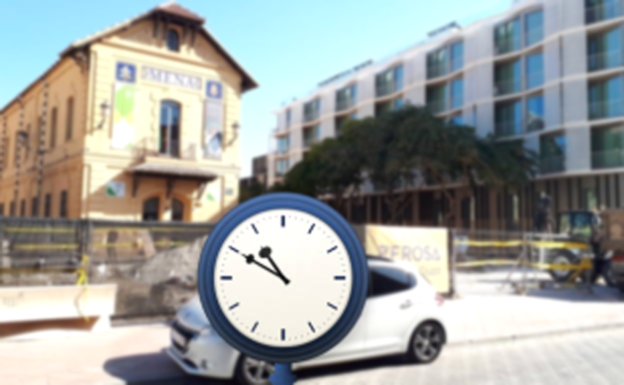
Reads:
{"hour": 10, "minute": 50}
